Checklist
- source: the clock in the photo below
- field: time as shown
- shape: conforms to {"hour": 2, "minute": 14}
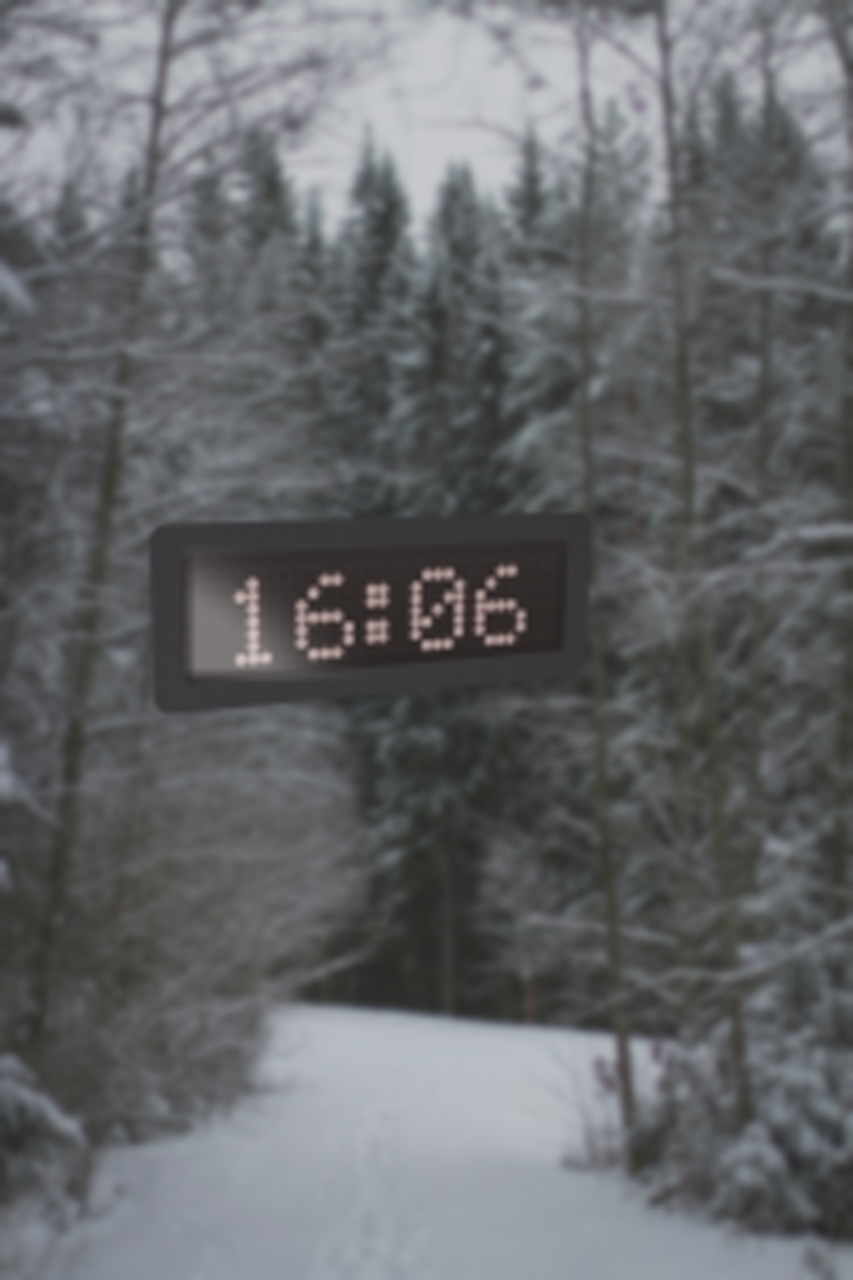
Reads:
{"hour": 16, "minute": 6}
